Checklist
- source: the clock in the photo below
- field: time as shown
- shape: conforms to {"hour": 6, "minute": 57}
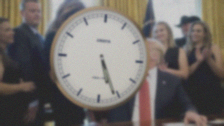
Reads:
{"hour": 5, "minute": 26}
